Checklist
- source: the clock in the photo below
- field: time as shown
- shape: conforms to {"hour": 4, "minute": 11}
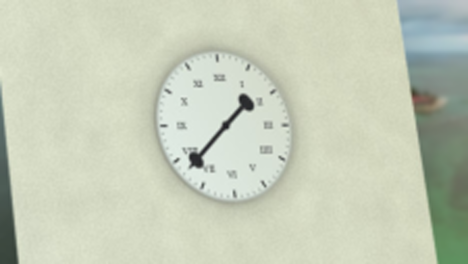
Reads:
{"hour": 1, "minute": 38}
